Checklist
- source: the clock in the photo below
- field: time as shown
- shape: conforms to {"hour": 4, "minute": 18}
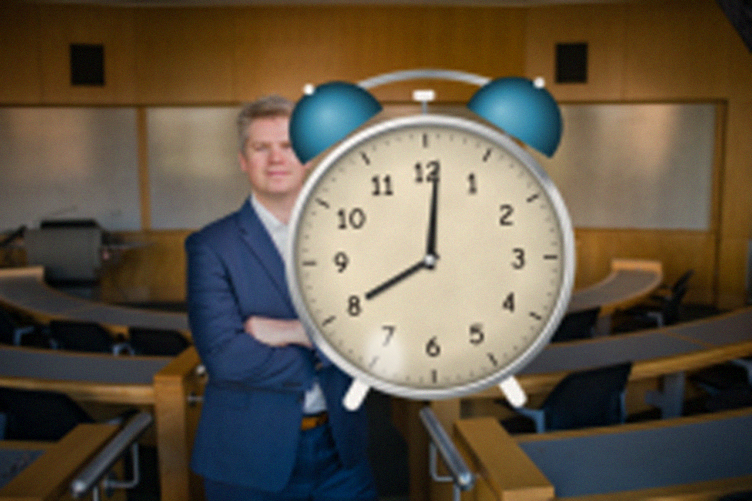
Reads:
{"hour": 8, "minute": 1}
